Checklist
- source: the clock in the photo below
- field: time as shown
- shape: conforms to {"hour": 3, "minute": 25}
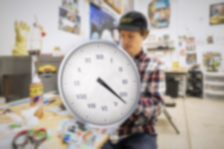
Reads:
{"hour": 4, "minute": 22}
